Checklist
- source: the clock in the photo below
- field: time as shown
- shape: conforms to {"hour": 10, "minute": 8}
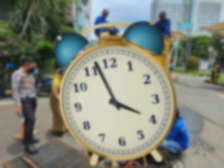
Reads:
{"hour": 3, "minute": 57}
